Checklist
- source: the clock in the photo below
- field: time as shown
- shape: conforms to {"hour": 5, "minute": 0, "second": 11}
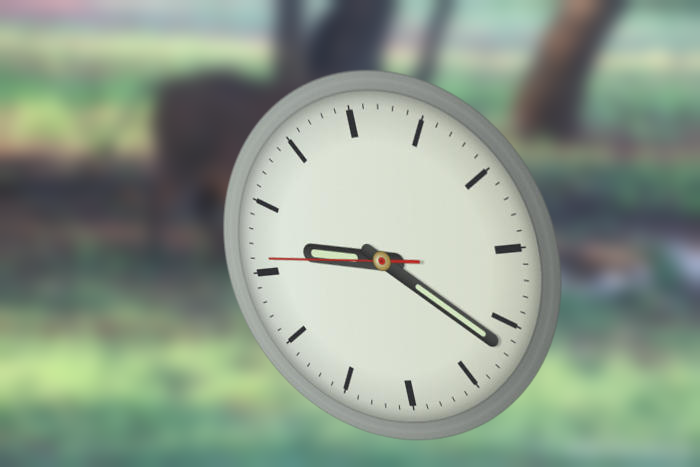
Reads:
{"hour": 9, "minute": 21, "second": 46}
